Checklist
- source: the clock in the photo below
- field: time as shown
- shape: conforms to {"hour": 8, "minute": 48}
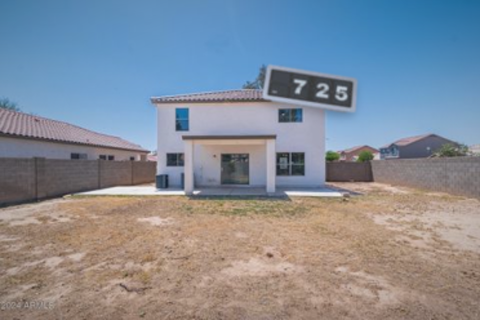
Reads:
{"hour": 7, "minute": 25}
